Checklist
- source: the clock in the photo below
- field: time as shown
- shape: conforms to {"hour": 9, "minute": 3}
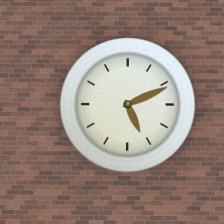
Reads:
{"hour": 5, "minute": 11}
